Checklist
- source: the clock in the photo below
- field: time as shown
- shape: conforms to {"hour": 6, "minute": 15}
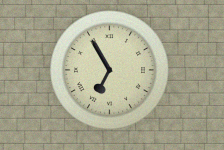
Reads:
{"hour": 6, "minute": 55}
